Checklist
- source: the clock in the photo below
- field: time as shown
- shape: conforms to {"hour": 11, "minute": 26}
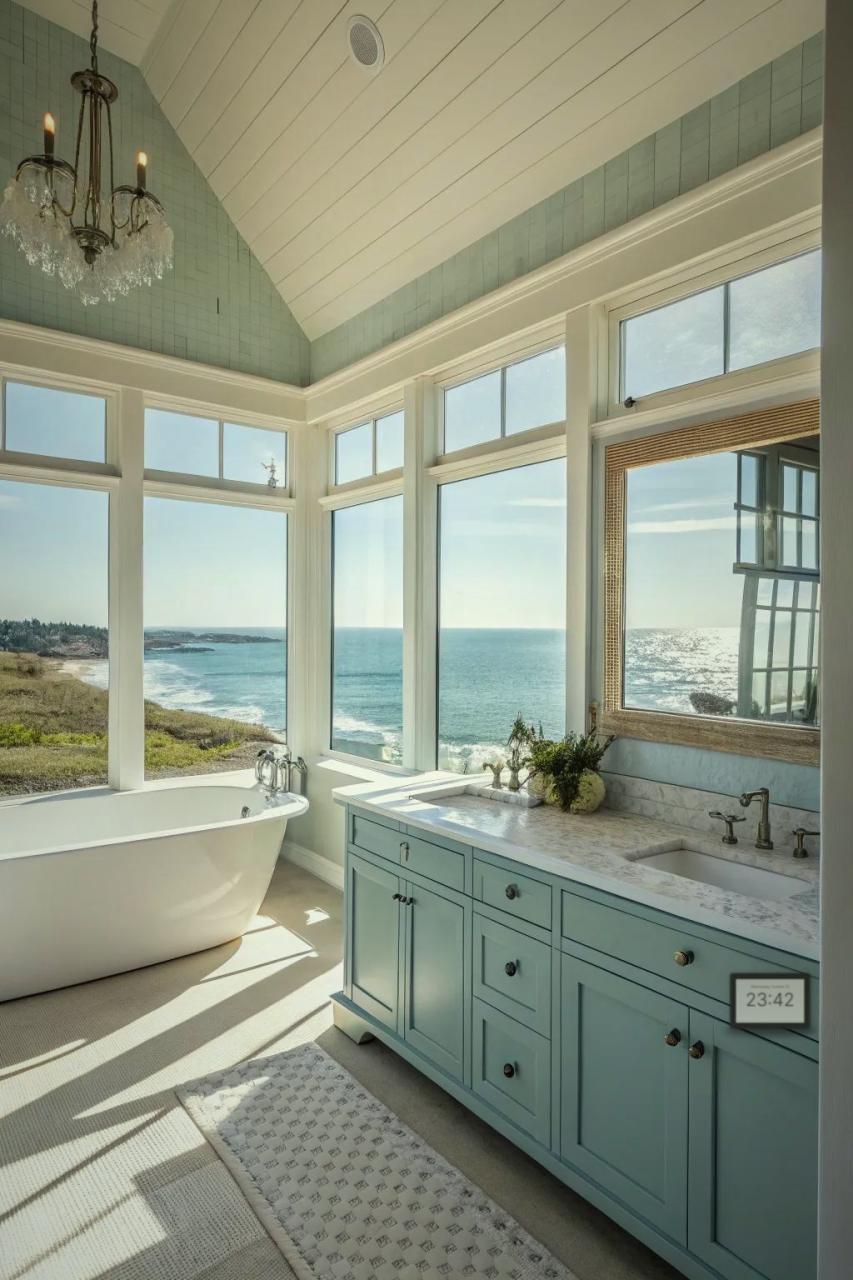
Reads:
{"hour": 23, "minute": 42}
